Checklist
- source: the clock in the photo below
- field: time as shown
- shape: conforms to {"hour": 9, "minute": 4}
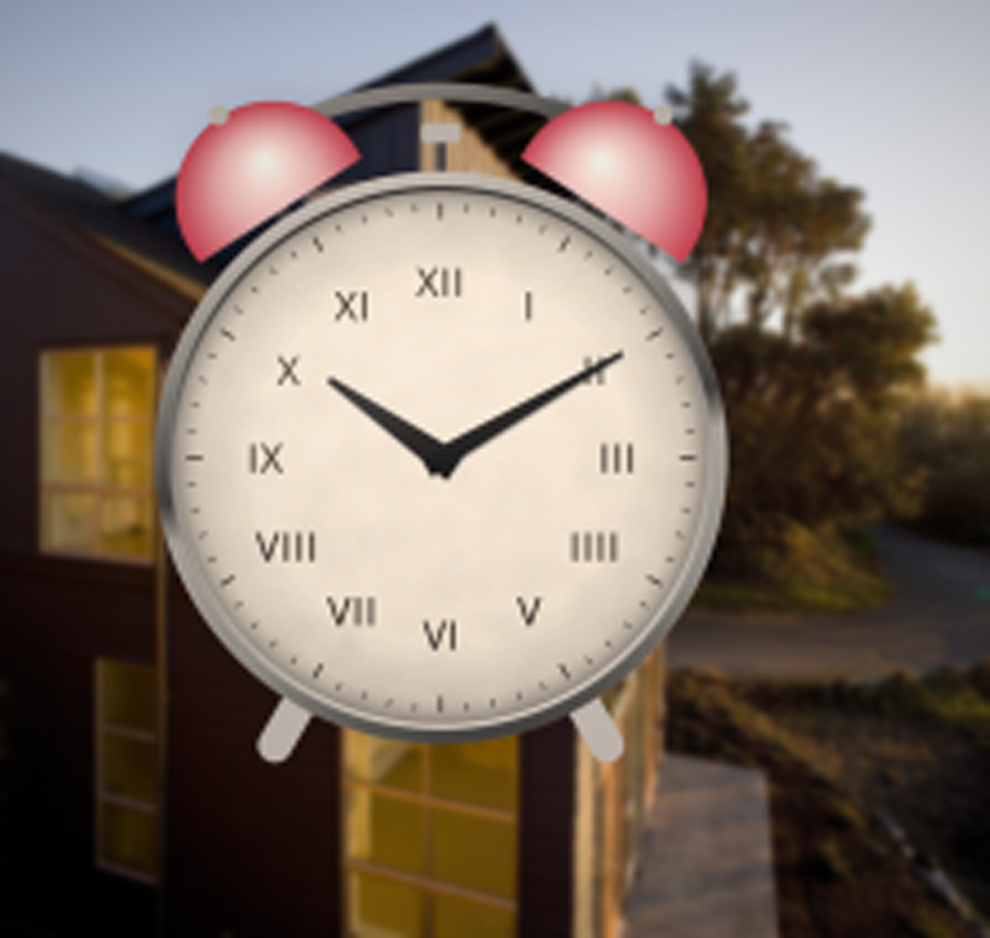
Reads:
{"hour": 10, "minute": 10}
